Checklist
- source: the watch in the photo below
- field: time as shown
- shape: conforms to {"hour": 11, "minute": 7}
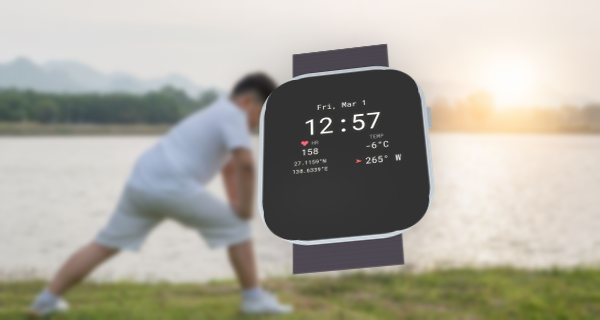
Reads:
{"hour": 12, "minute": 57}
